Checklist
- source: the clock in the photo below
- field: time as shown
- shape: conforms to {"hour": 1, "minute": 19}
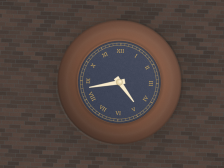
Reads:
{"hour": 4, "minute": 43}
